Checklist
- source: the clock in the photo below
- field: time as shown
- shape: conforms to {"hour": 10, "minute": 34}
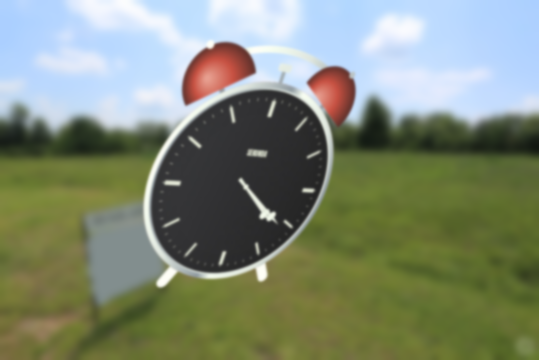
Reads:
{"hour": 4, "minute": 21}
